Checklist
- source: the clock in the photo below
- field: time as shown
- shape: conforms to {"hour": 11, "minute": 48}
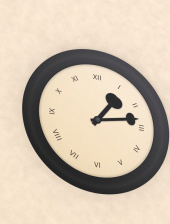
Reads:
{"hour": 1, "minute": 13}
